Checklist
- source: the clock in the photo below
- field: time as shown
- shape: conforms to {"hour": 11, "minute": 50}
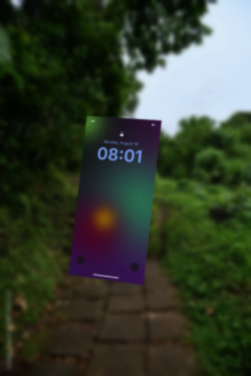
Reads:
{"hour": 8, "minute": 1}
